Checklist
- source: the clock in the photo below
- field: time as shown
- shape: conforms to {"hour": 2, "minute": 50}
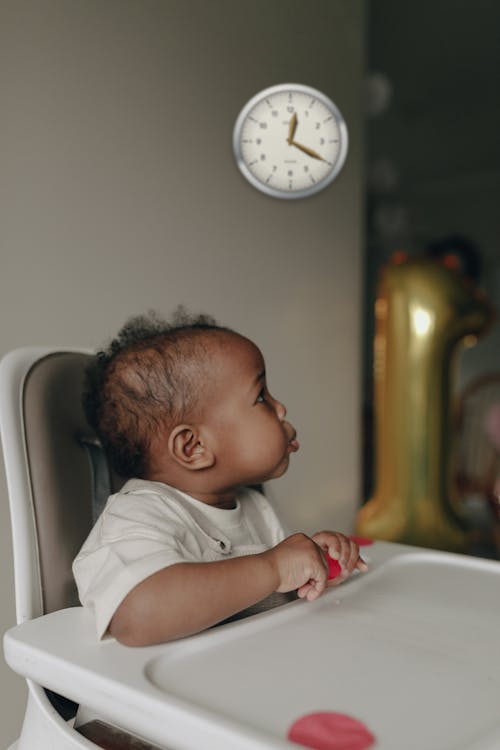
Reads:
{"hour": 12, "minute": 20}
